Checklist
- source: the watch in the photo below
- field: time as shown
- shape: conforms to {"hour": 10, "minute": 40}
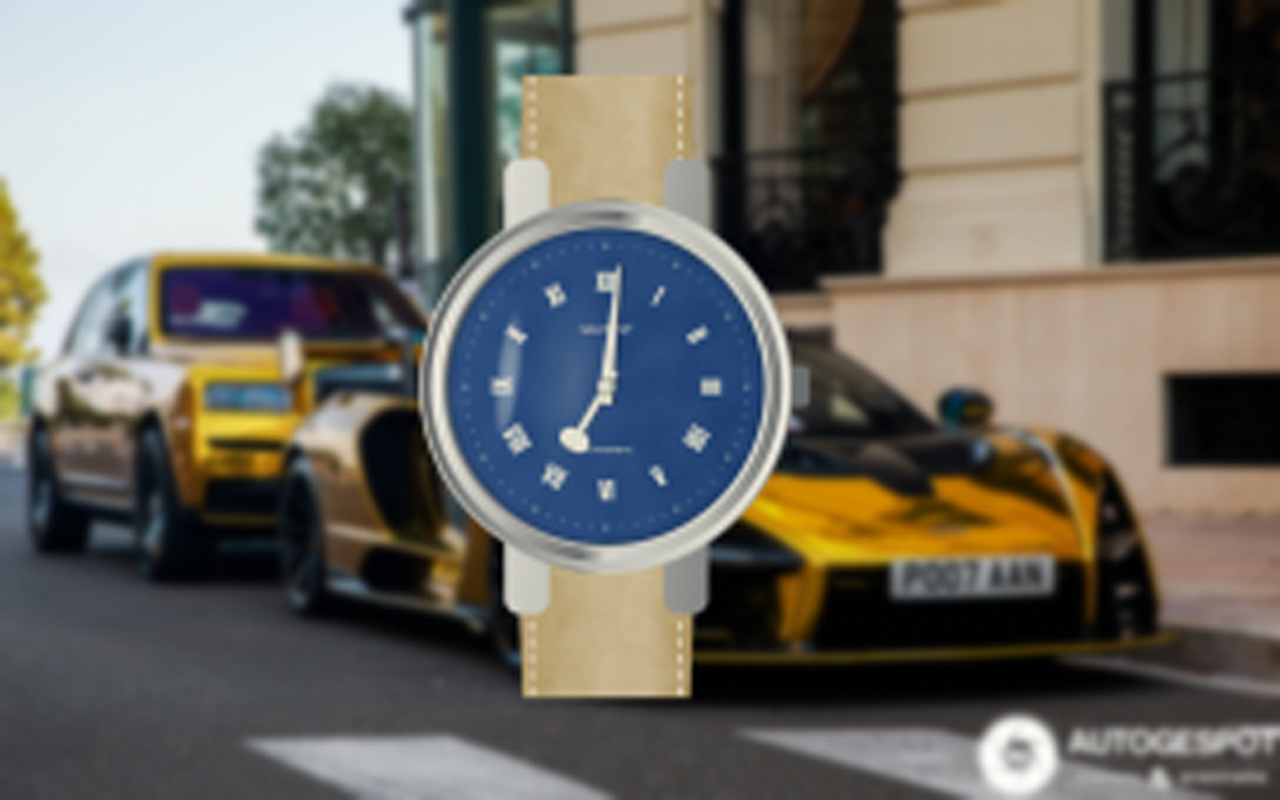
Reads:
{"hour": 7, "minute": 1}
